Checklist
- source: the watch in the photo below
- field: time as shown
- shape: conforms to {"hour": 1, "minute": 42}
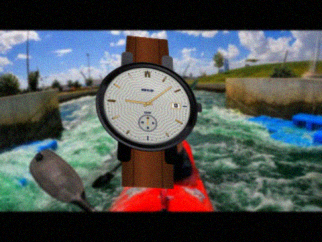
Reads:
{"hour": 9, "minute": 8}
